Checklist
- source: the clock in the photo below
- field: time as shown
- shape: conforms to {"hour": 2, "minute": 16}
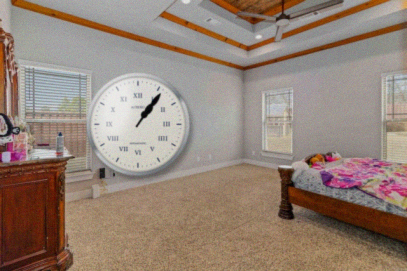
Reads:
{"hour": 1, "minute": 6}
